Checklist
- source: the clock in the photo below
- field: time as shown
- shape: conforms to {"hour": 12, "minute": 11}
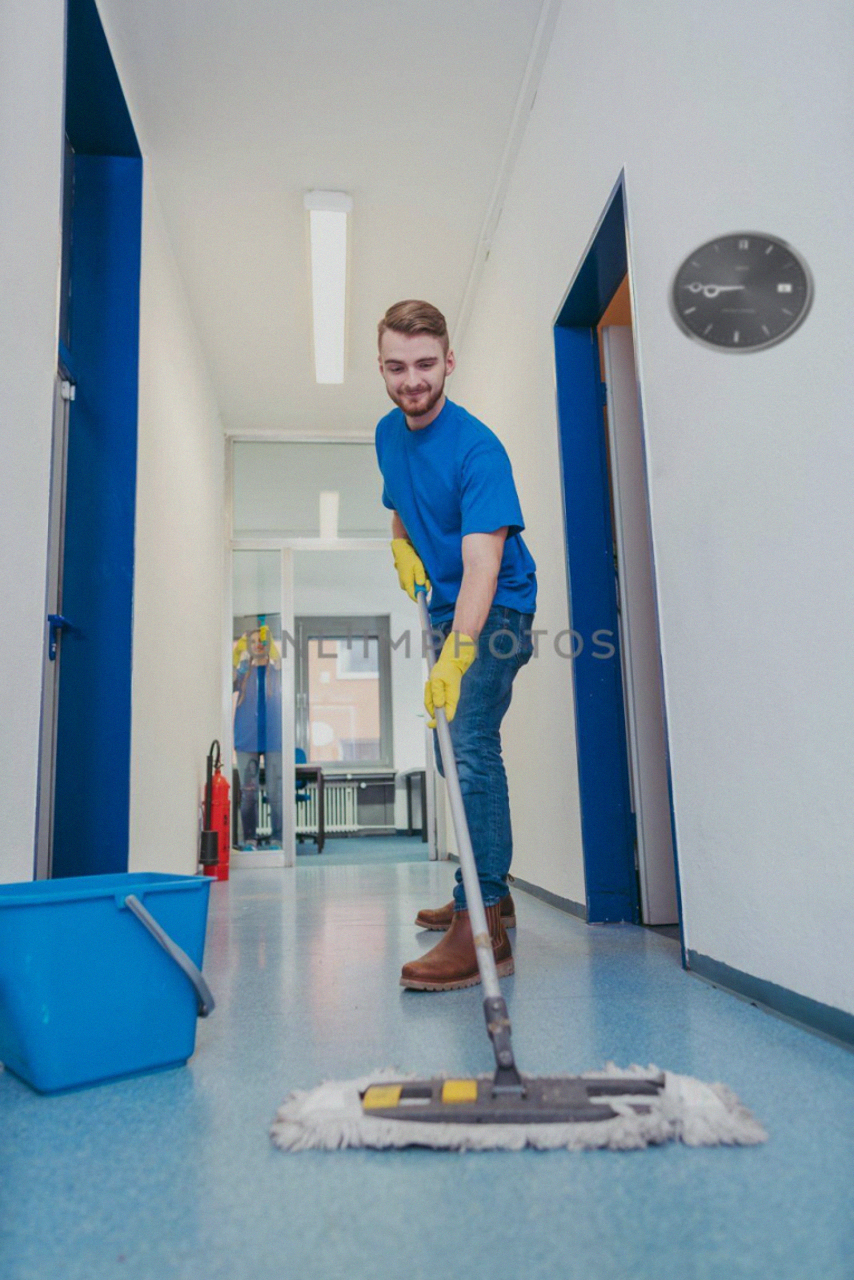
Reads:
{"hour": 8, "minute": 45}
